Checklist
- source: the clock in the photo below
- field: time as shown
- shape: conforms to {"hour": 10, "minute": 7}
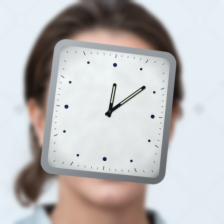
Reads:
{"hour": 12, "minute": 8}
